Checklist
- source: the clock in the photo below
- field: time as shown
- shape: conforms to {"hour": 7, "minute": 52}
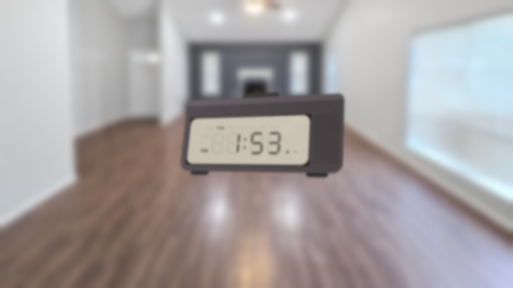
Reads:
{"hour": 1, "minute": 53}
